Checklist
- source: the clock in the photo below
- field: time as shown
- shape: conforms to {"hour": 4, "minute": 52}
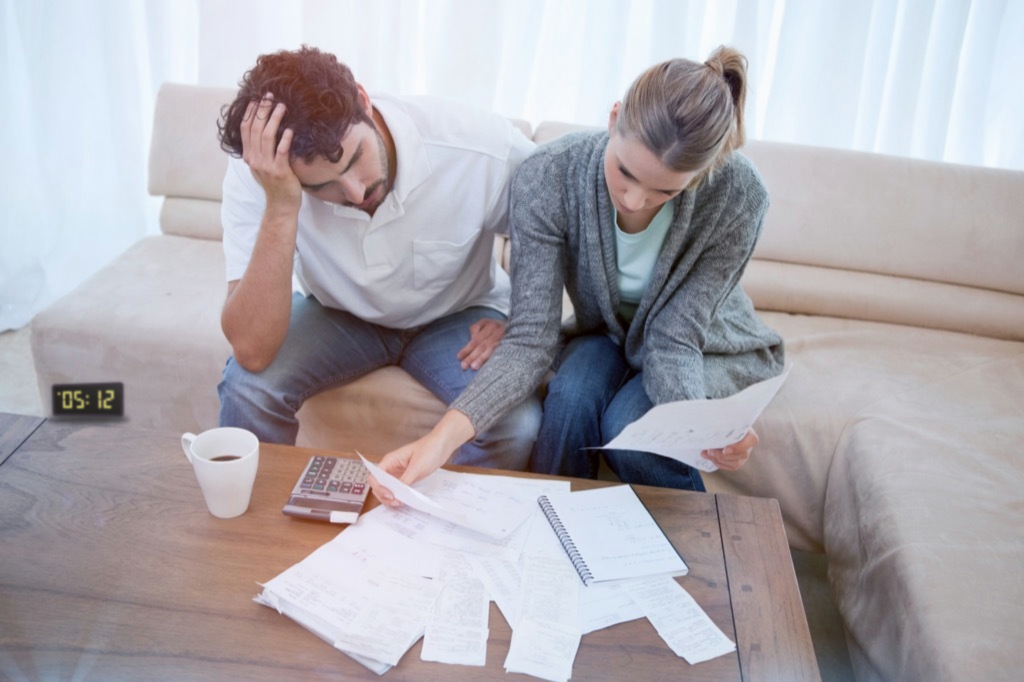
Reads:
{"hour": 5, "minute": 12}
